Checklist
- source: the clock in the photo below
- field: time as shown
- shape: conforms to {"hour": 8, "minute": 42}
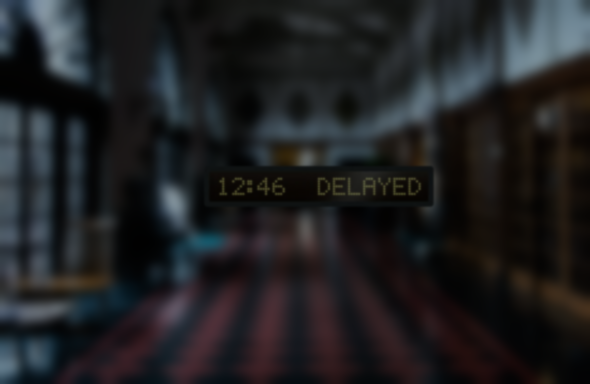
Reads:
{"hour": 12, "minute": 46}
